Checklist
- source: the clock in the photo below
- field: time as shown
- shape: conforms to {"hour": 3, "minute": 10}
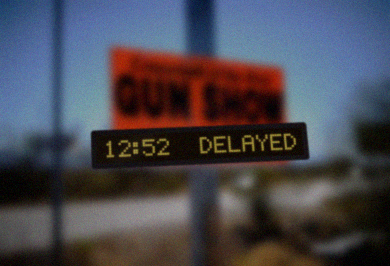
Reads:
{"hour": 12, "minute": 52}
